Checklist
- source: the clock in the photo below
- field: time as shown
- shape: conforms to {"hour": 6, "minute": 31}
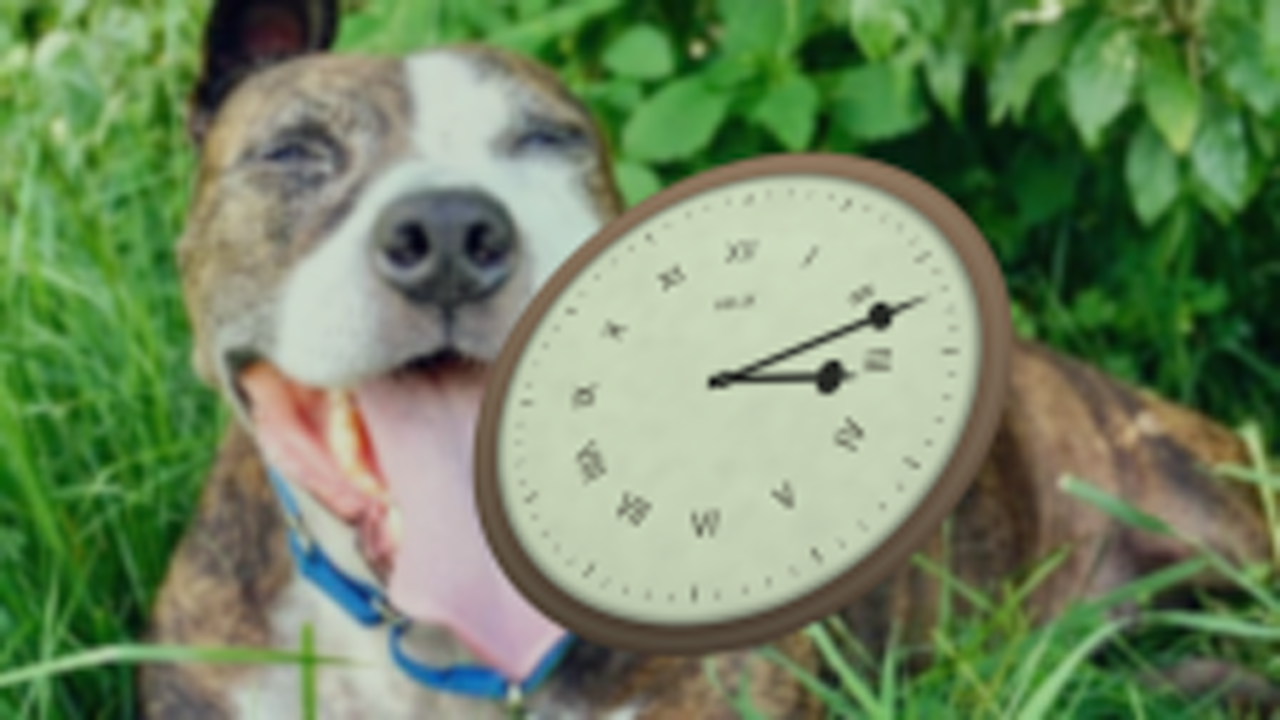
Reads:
{"hour": 3, "minute": 12}
